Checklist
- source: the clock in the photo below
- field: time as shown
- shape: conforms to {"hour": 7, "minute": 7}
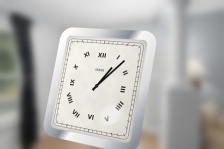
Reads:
{"hour": 1, "minute": 7}
